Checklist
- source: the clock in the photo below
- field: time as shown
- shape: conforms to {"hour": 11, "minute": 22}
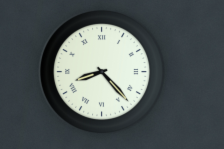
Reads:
{"hour": 8, "minute": 23}
